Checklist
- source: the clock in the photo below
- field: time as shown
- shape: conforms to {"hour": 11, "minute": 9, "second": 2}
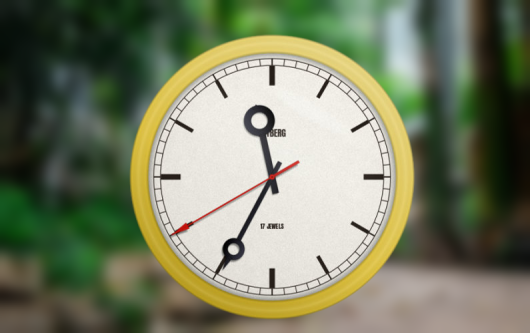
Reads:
{"hour": 11, "minute": 34, "second": 40}
